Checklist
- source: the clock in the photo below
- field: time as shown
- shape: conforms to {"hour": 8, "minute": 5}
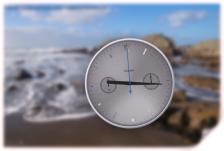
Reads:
{"hour": 9, "minute": 16}
